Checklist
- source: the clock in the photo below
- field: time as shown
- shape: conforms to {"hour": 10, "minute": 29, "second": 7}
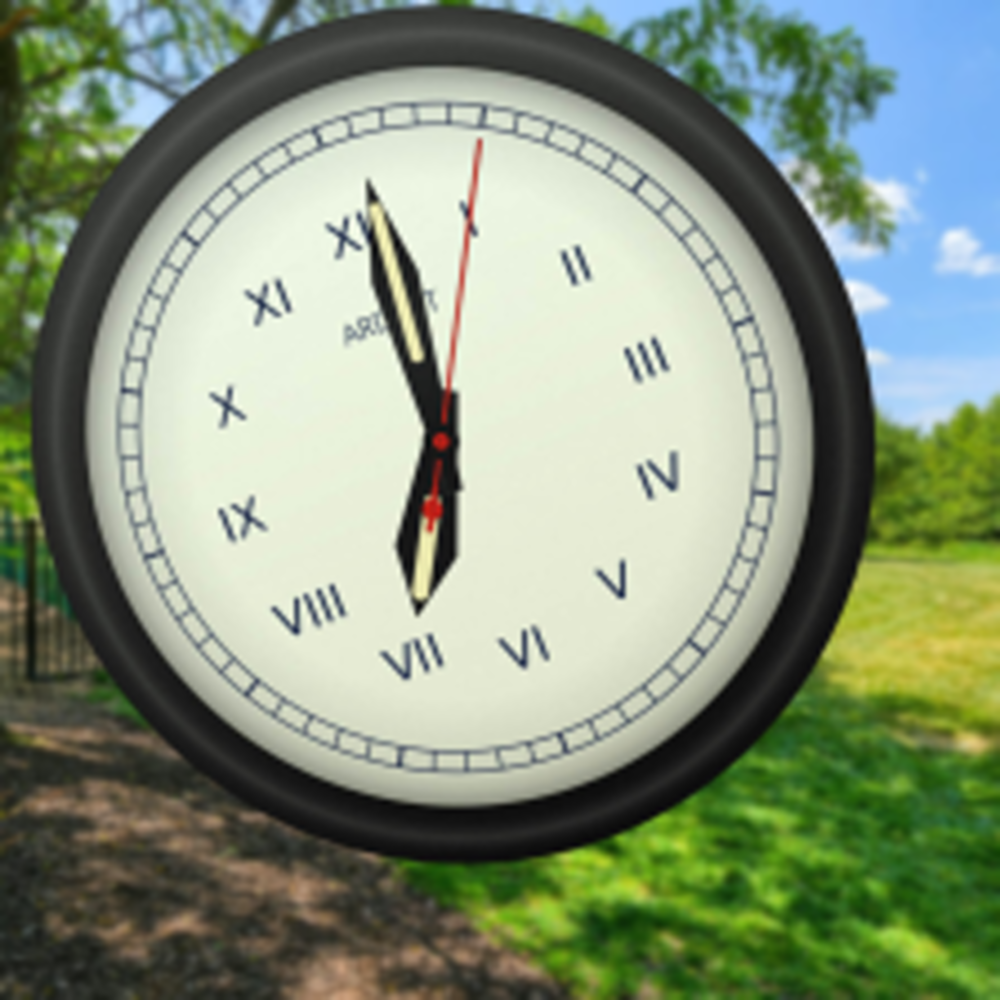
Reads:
{"hour": 7, "minute": 1, "second": 5}
